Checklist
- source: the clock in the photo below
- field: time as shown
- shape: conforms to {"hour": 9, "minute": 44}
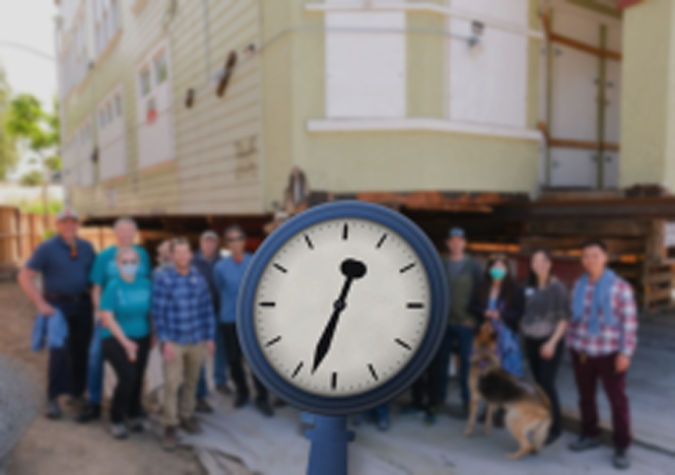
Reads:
{"hour": 12, "minute": 33}
